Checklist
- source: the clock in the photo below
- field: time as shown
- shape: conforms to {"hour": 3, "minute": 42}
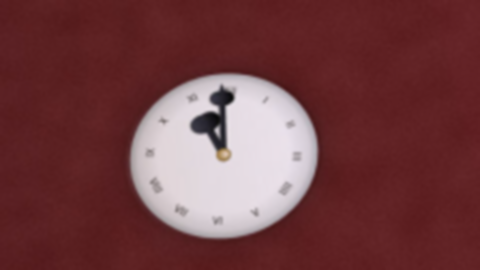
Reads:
{"hour": 10, "minute": 59}
